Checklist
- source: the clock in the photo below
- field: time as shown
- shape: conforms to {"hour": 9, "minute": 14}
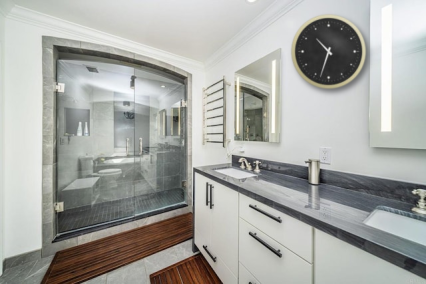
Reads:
{"hour": 10, "minute": 33}
